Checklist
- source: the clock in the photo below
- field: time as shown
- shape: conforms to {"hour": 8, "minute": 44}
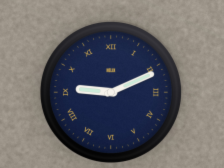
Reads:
{"hour": 9, "minute": 11}
